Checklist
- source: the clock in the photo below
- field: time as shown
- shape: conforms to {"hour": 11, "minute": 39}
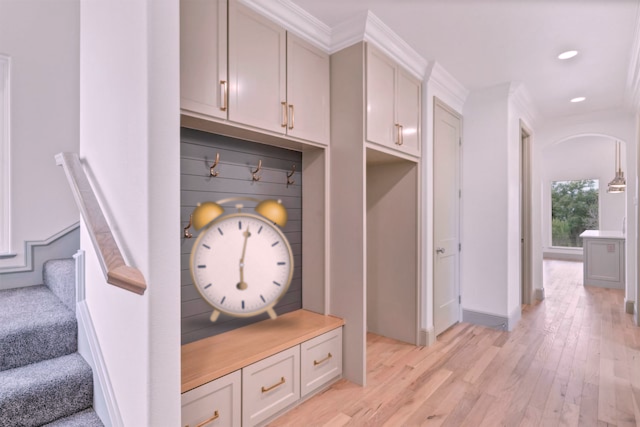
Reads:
{"hour": 6, "minute": 2}
